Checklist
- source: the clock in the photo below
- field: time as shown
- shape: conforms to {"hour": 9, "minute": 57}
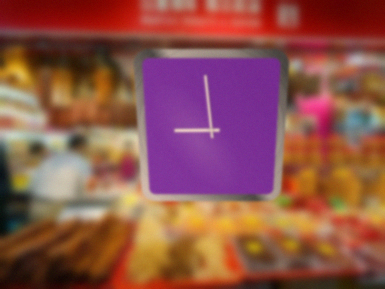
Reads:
{"hour": 8, "minute": 59}
